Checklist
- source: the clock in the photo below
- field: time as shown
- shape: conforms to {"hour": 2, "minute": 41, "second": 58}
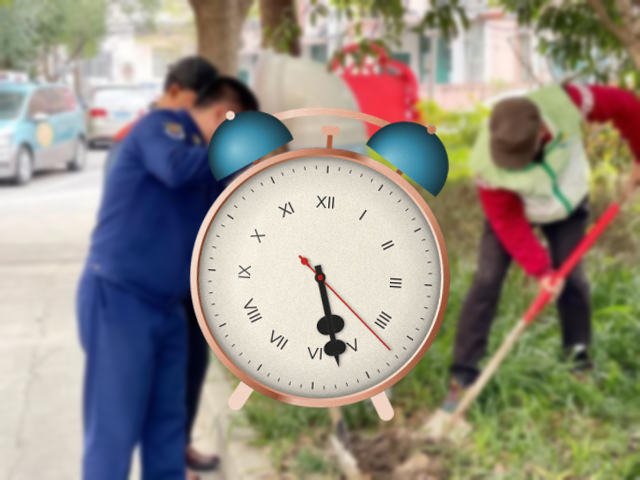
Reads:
{"hour": 5, "minute": 27, "second": 22}
